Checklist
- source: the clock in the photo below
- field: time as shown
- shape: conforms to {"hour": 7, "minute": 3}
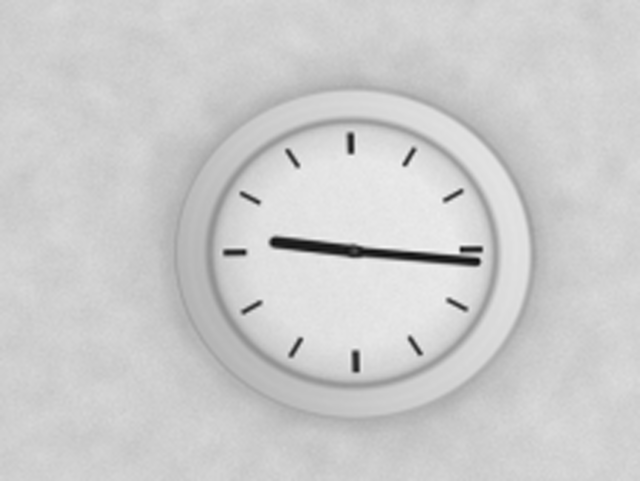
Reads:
{"hour": 9, "minute": 16}
